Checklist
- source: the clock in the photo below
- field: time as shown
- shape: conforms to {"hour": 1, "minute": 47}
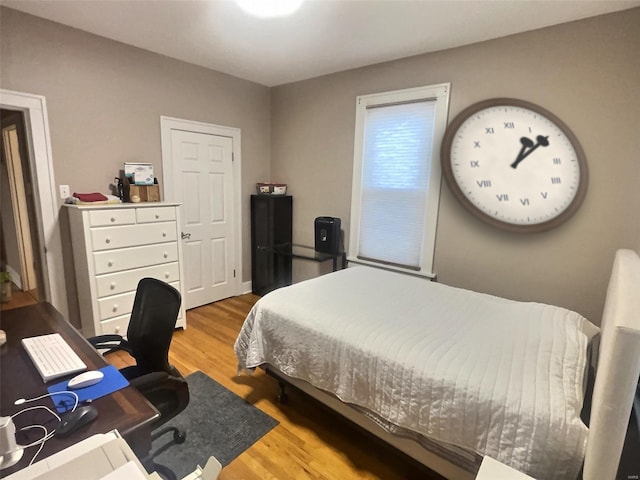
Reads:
{"hour": 1, "minute": 9}
